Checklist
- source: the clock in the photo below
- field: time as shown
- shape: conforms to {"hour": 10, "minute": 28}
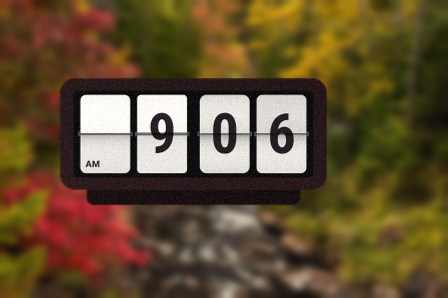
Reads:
{"hour": 9, "minute": 6}
